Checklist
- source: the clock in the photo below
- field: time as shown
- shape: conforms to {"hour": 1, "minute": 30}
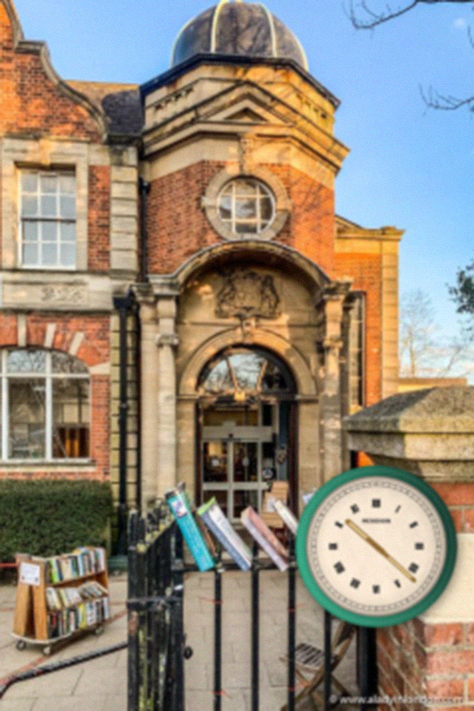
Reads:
{"hour": 10, "minute": 22}
